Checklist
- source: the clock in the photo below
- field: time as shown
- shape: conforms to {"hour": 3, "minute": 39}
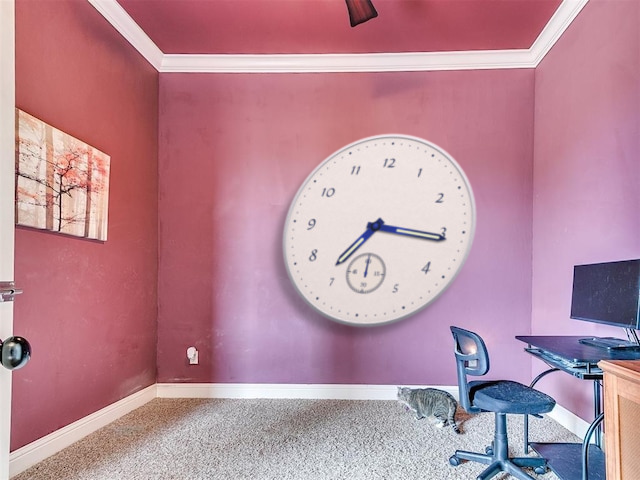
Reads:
{"hour": 7, "minute": 16}
